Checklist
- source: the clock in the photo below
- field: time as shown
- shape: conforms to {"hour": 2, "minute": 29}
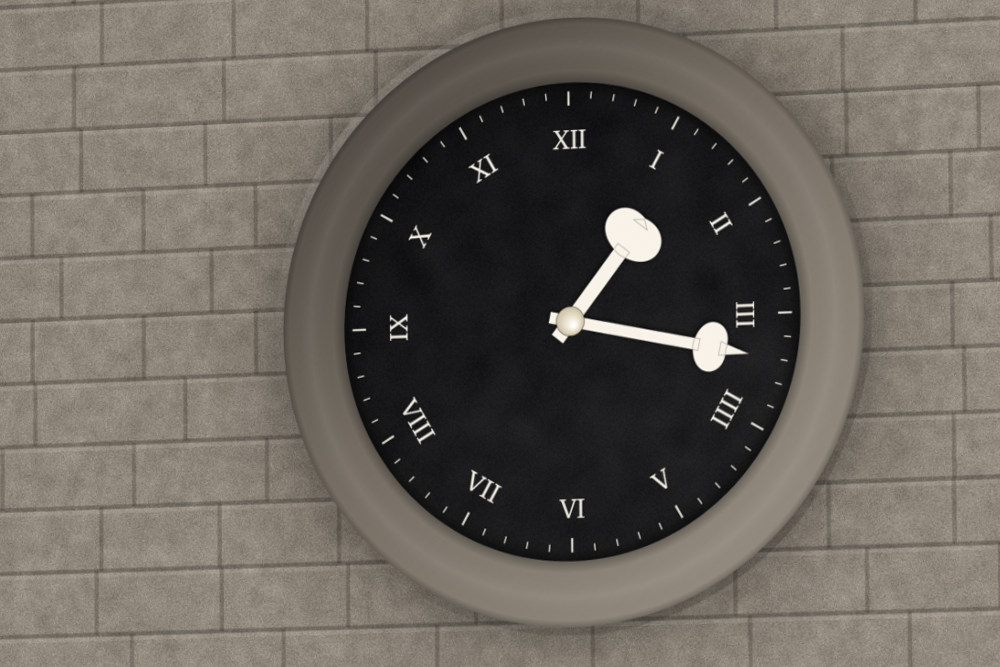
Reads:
{"hour": 1, "minute": 17}
